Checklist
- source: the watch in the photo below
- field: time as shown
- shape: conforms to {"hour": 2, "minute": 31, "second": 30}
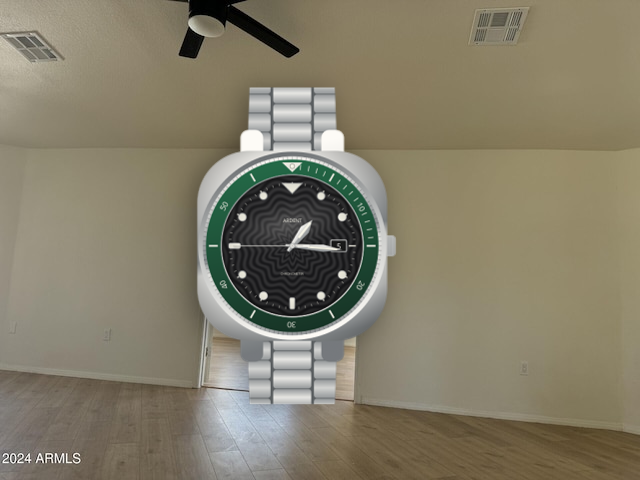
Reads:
{"hour": 1, "minute": 15, "second": 45}
